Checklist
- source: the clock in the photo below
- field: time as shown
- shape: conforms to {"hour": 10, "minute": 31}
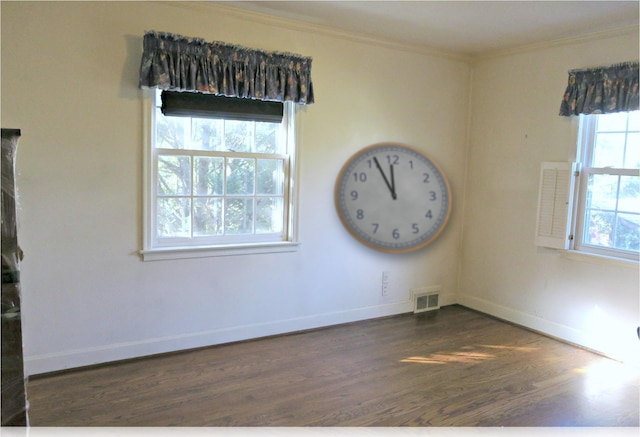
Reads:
{"hour": 11, "minute": 56}
